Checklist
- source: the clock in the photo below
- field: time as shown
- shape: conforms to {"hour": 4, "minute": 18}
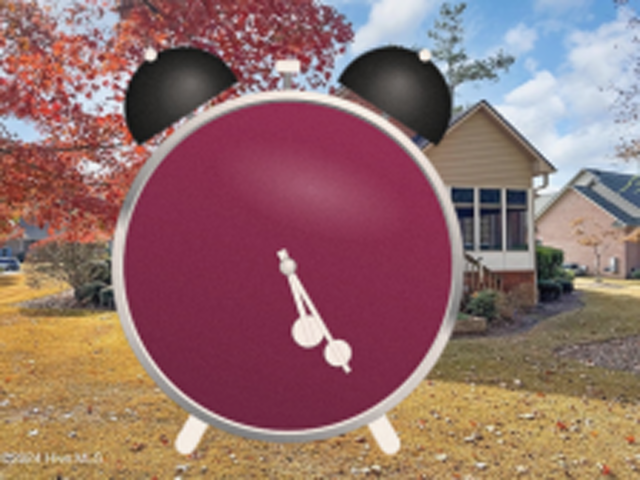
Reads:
{"hour": 5, "minute": 25}
